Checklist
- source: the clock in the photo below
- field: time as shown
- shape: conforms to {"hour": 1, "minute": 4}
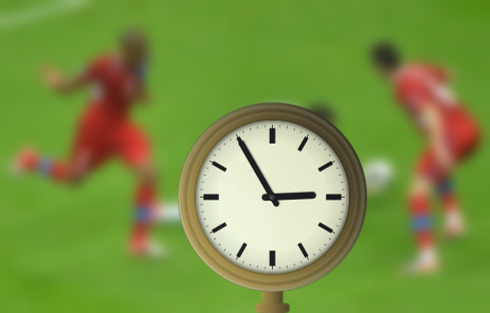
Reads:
{"hour": 2, "minute": 55}
